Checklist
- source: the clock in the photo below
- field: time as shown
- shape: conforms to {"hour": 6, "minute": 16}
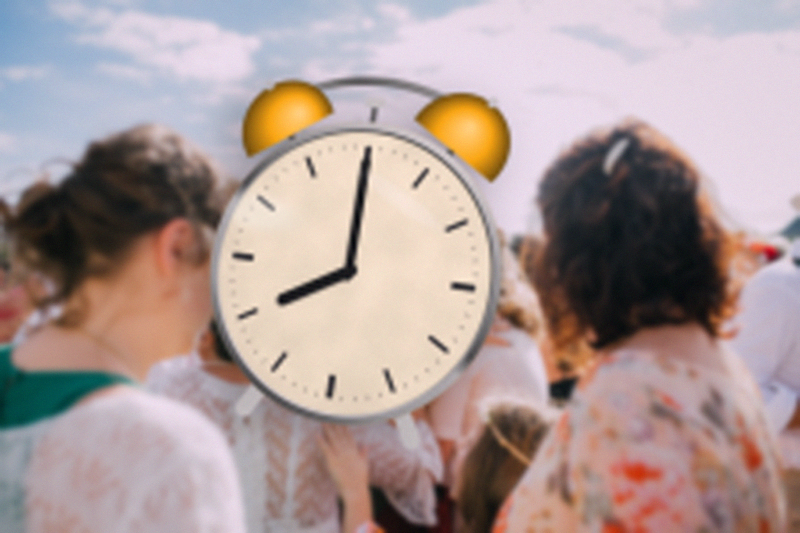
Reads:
{"hour": 8, "minute": 0}
